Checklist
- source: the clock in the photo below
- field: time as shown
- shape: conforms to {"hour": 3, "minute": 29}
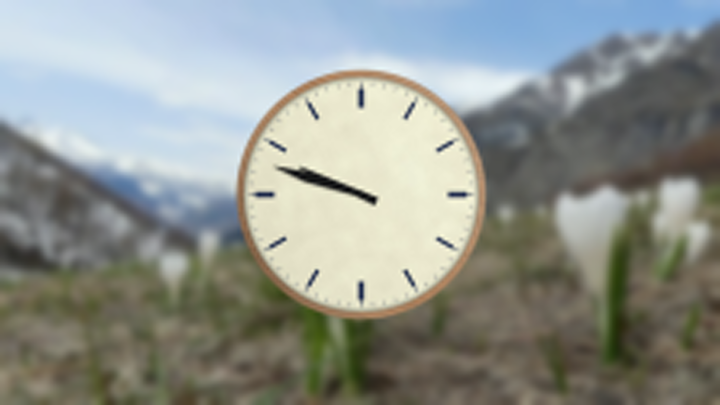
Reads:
{"hour": 9, "minute": 48}
